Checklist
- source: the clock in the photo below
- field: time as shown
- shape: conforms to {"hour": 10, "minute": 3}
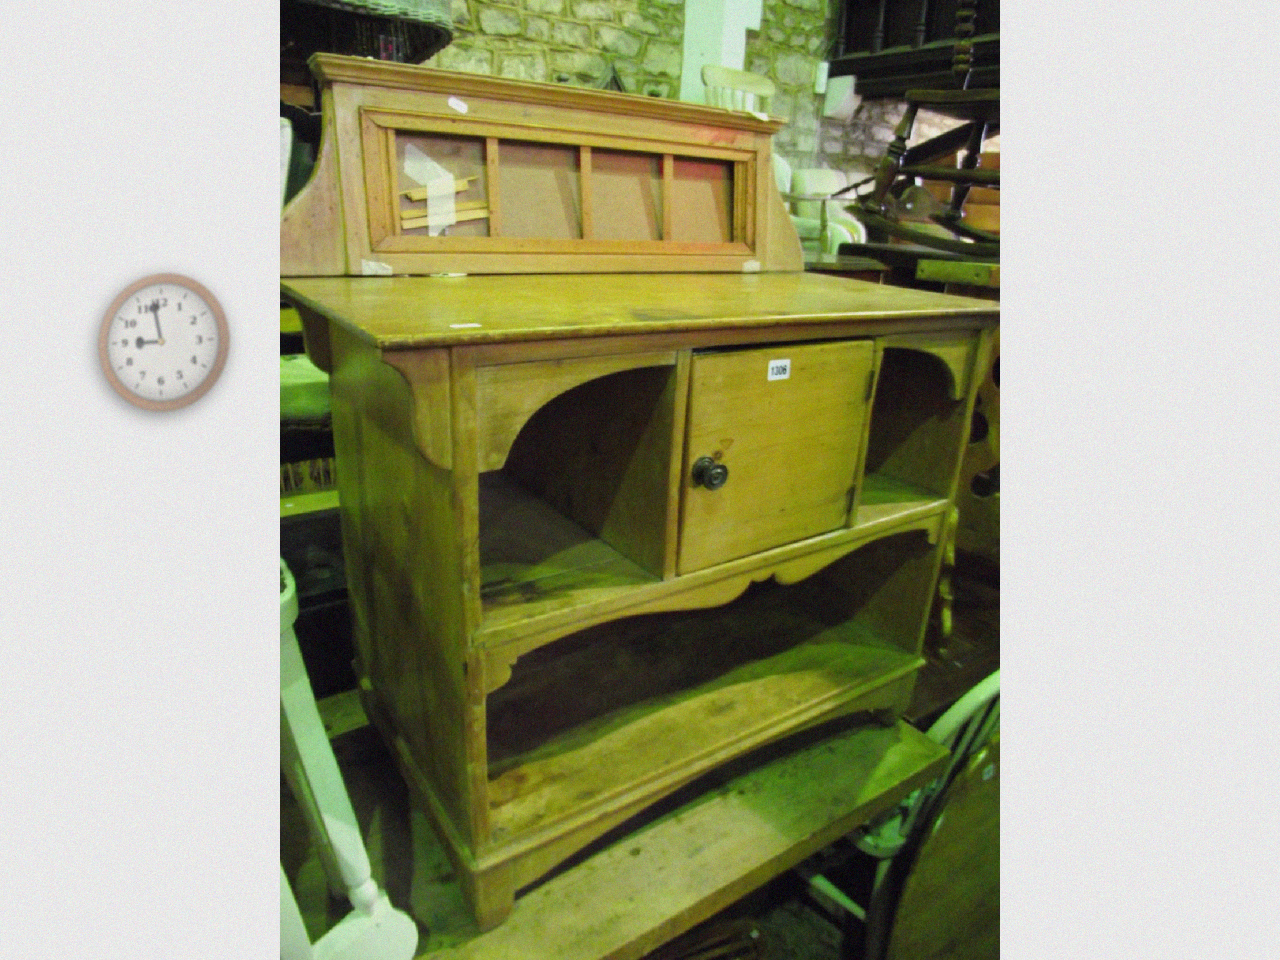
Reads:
{"hour": 8, "minute": 58}
